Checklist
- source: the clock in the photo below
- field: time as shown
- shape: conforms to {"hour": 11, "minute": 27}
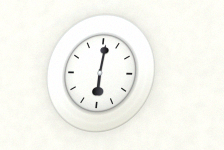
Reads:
{"hour": 6, "minute": 1}
